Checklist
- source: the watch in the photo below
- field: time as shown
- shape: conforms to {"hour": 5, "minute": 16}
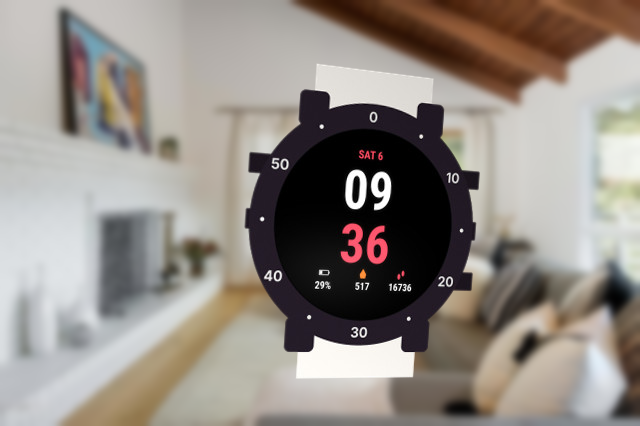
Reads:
{"hour": 9, "minute": 36}
